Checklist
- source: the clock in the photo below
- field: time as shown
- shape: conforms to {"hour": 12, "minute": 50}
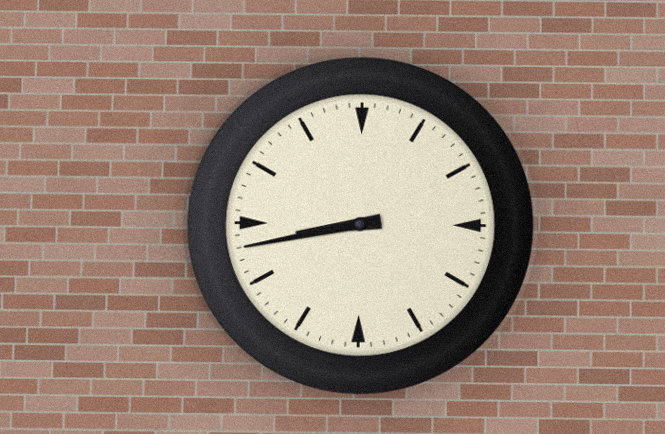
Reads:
{"hour": 8, "minute": 43}
